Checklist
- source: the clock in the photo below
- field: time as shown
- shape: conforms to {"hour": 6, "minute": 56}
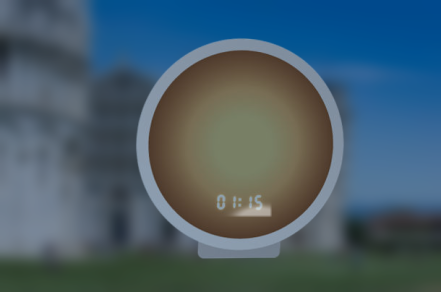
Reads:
{"hour": 1, "minute": 15}
